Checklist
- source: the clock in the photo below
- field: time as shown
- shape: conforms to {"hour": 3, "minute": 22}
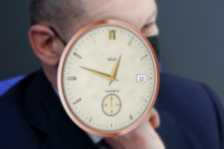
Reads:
{"hour": 12, "minute": 48}
